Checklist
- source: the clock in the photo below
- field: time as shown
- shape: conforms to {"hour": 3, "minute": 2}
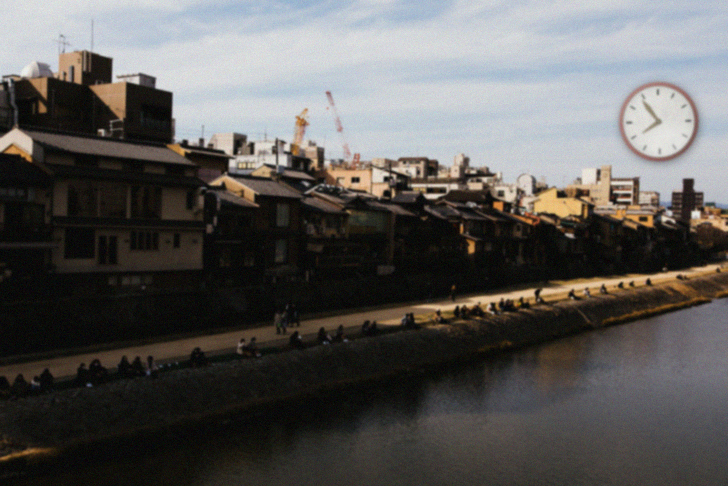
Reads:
{"hour": 7, "minute": 54}
